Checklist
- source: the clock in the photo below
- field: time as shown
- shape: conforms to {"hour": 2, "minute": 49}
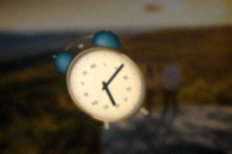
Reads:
{"hour": 6, "minute": 11}
